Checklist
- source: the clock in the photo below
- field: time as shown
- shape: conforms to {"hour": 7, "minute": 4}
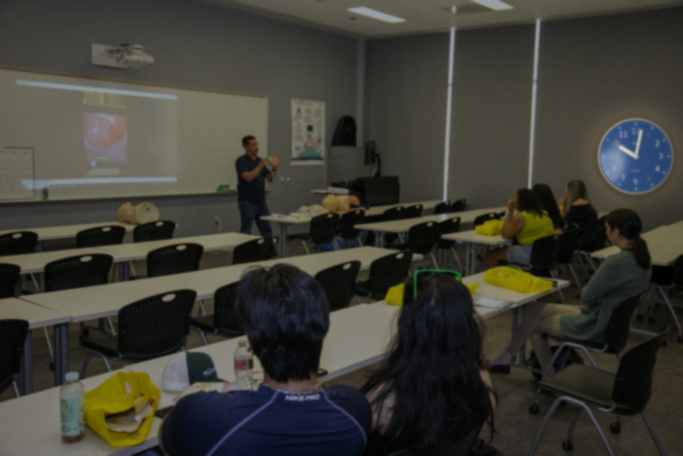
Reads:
{"hour": 10, "minute": 2}
